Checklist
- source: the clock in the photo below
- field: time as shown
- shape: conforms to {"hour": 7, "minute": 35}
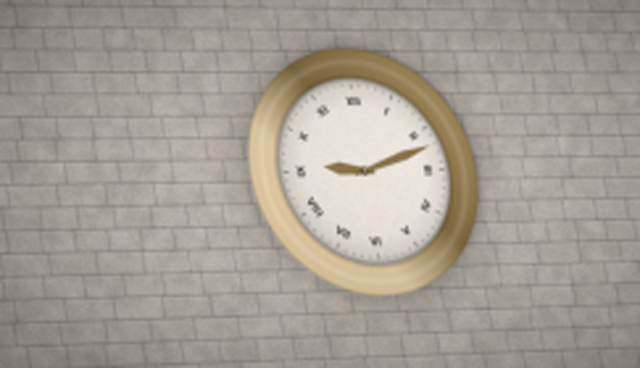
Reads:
{"hour": 9, "minute": 12}
